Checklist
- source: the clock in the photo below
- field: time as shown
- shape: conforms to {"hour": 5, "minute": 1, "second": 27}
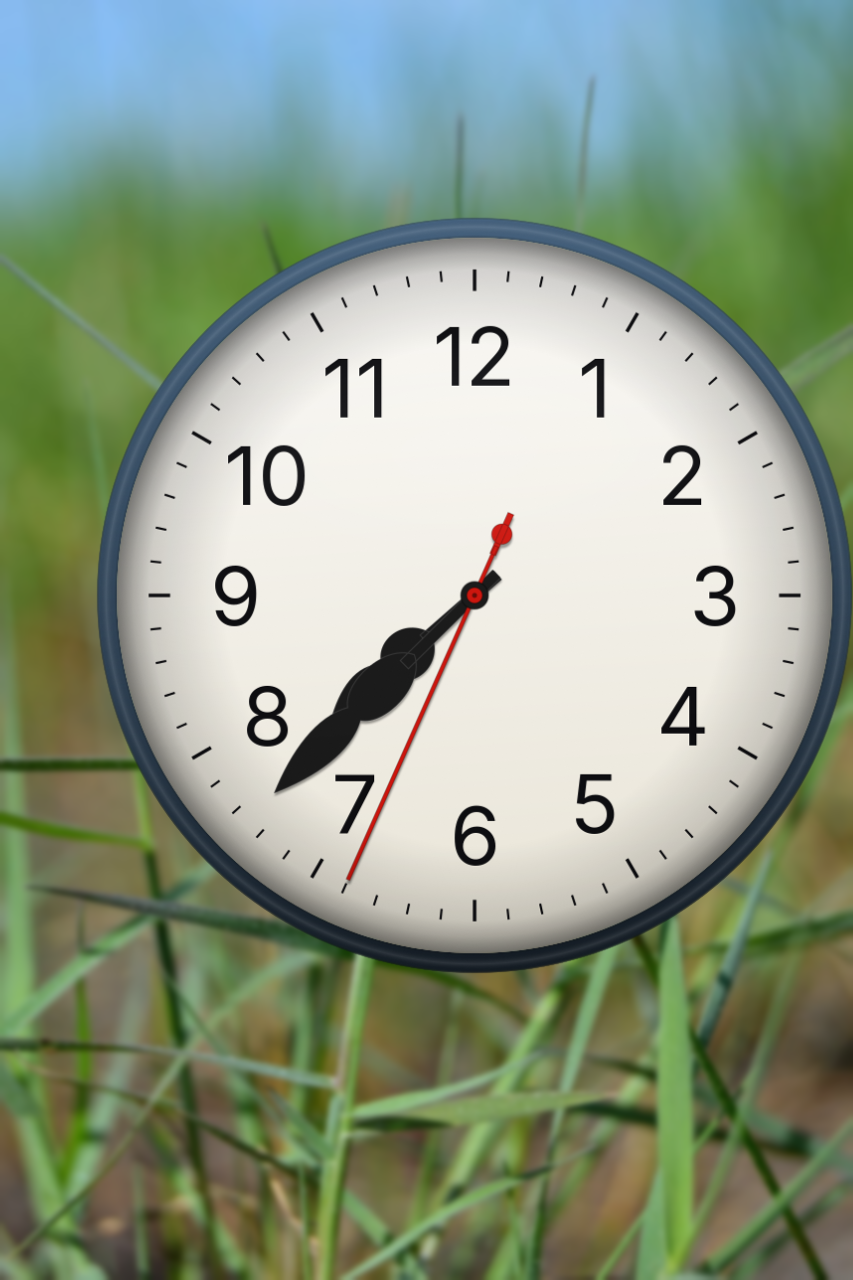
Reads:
{"hour": 7, "minute": 37, "second": 34}
